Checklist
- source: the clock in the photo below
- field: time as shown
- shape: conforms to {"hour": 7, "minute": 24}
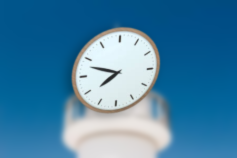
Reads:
{"hour": 7, "minute": 48}
